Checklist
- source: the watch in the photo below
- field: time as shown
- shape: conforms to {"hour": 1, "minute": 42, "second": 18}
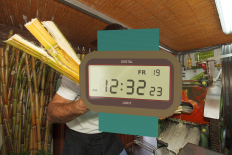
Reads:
{"hour": 12, "minute": 32, "second": 23}
